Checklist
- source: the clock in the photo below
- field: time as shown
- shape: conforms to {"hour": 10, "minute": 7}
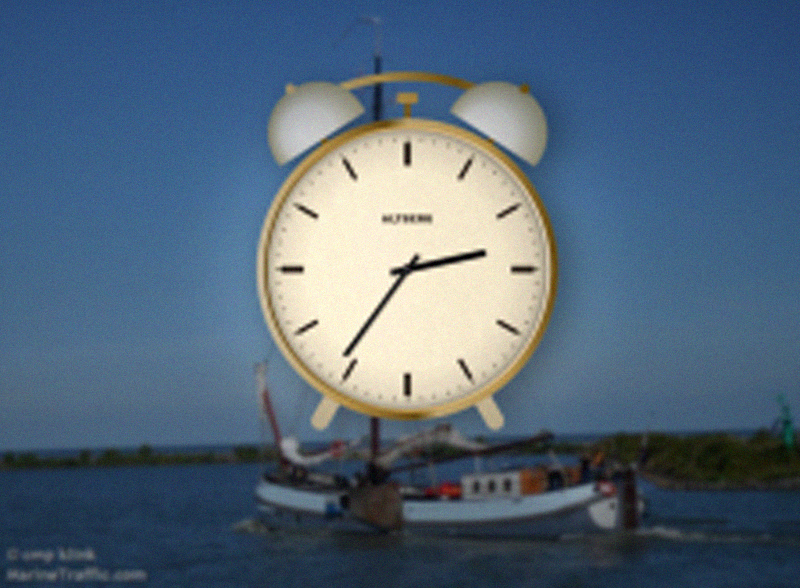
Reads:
{"hour": 2, "minute": 36}
